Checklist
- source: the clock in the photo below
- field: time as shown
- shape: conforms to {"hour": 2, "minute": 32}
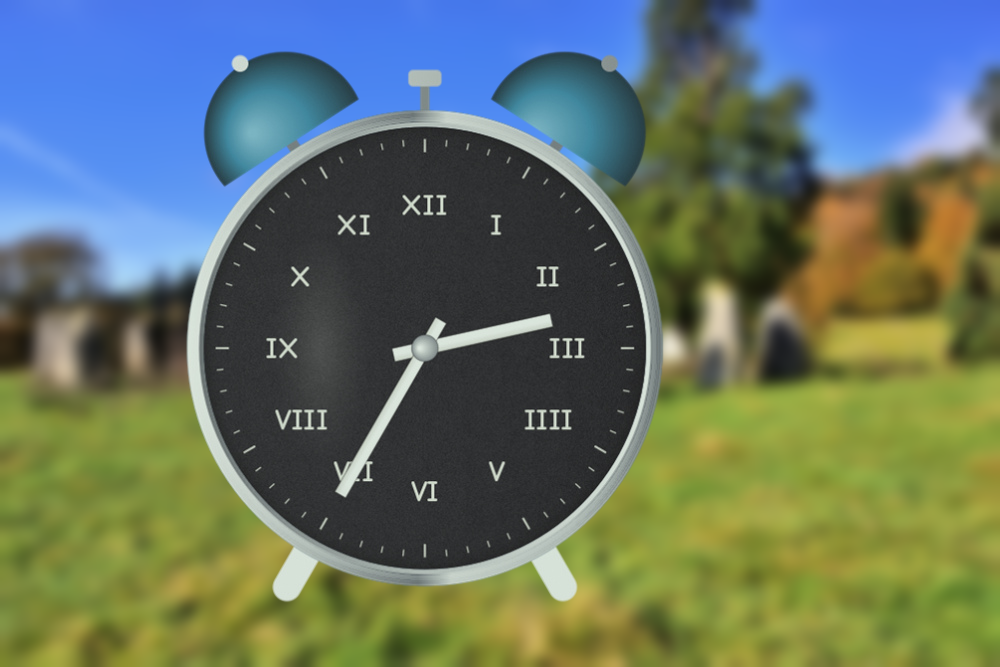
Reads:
{"hour": 2, "minute": 35}
